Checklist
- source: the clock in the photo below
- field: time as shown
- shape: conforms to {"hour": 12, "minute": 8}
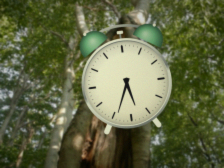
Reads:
{"hour": 5, "minute": 34}
